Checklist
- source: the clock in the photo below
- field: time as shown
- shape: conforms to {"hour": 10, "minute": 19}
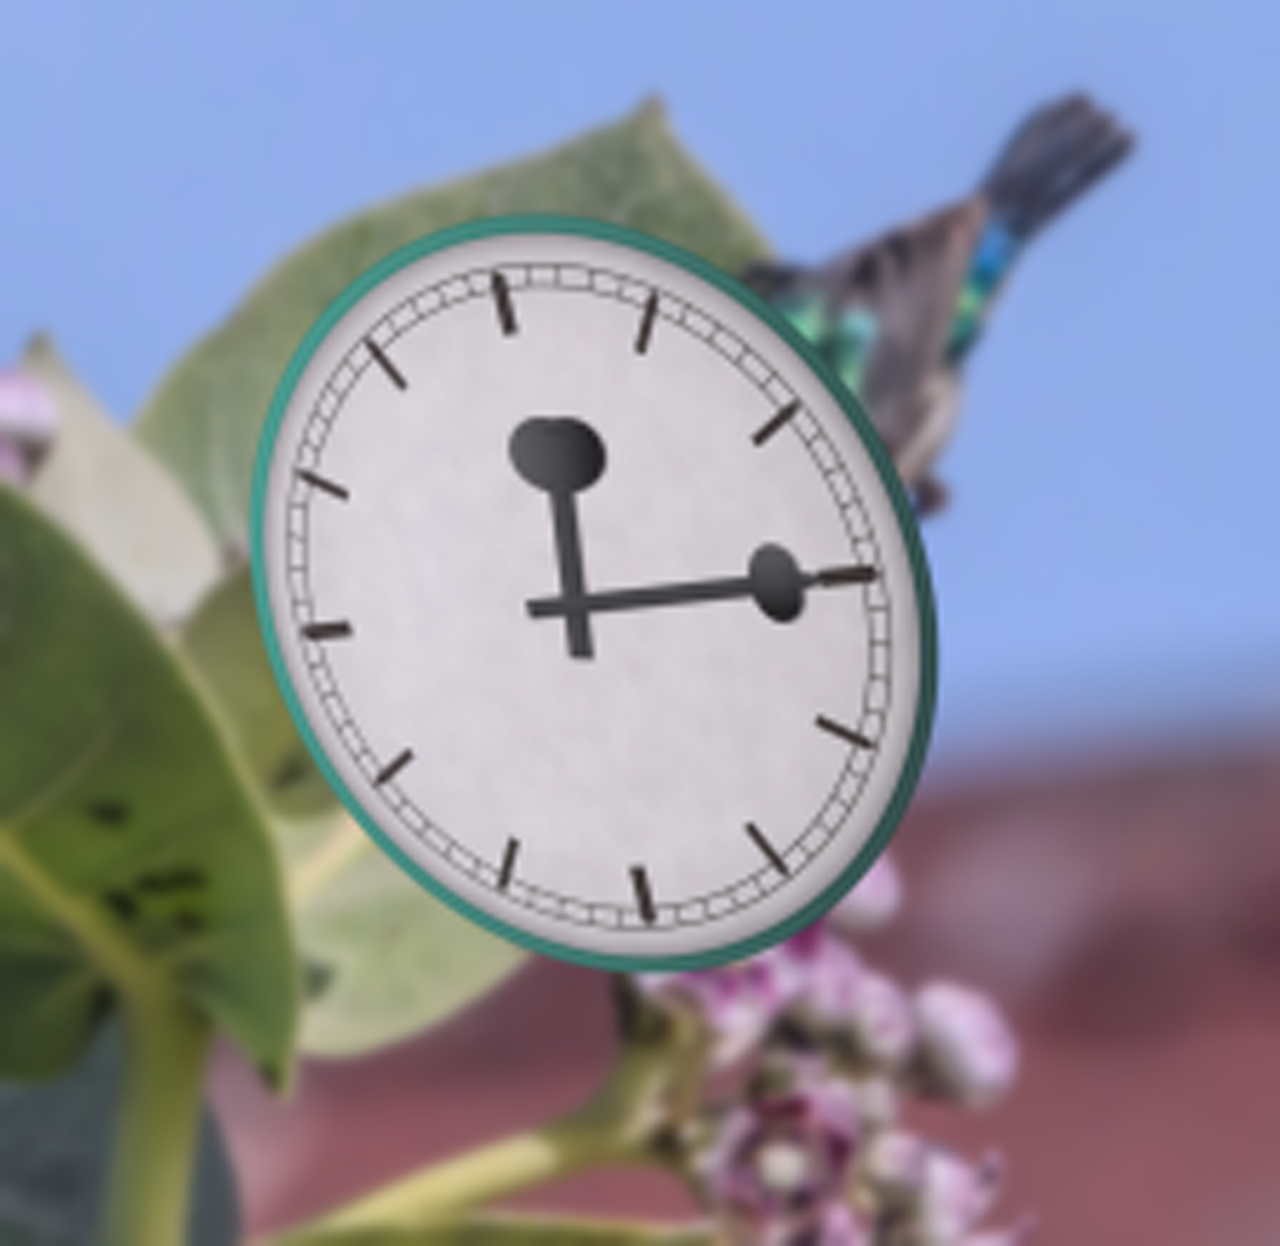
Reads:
{"hour": 12, "minute": 15}
